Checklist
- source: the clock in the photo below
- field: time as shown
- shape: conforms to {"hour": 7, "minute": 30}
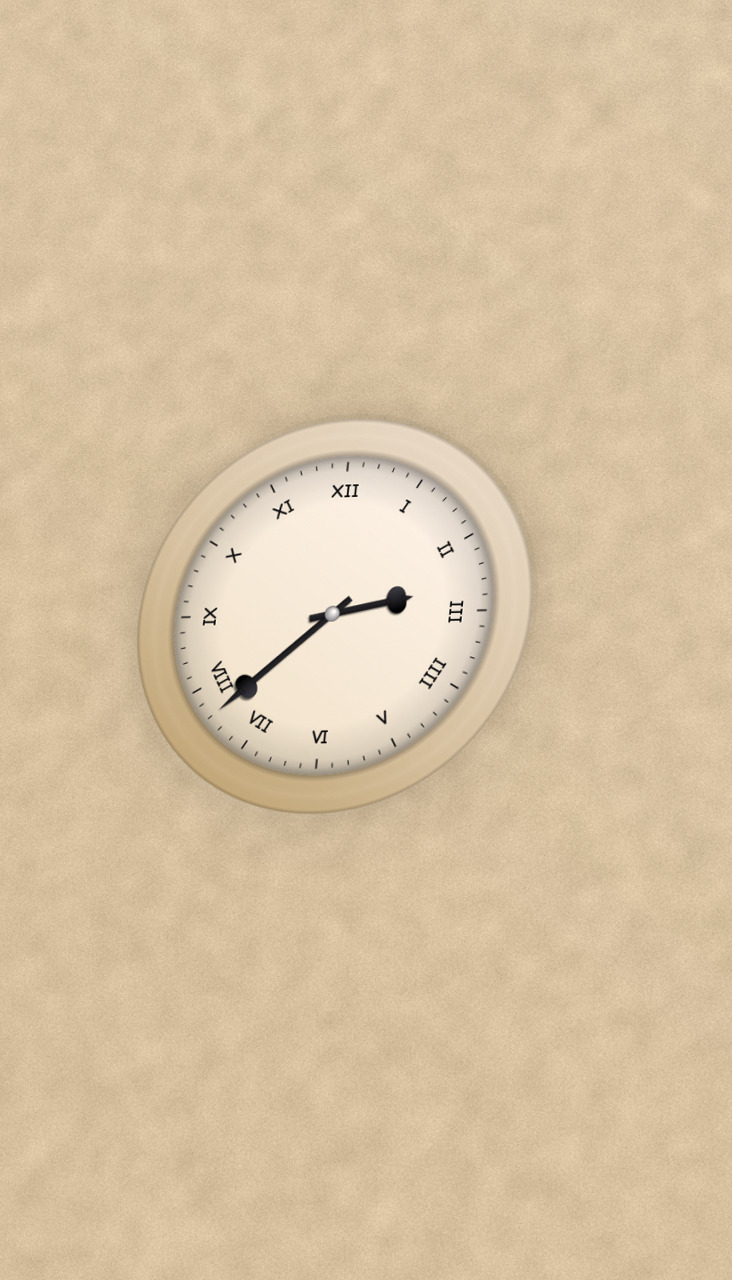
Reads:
{"hour": 2, "minute": 38}
